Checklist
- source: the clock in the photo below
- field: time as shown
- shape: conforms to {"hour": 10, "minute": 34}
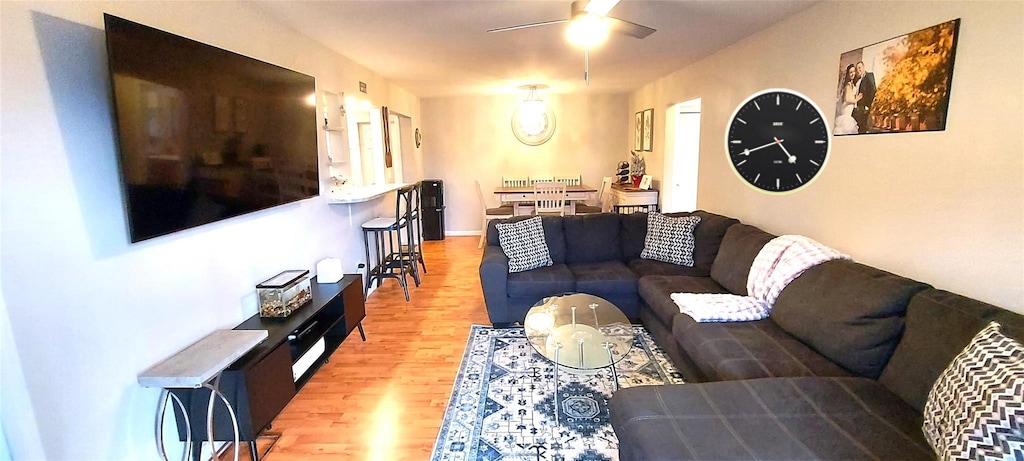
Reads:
{"hour": 4, "minute": 42}
